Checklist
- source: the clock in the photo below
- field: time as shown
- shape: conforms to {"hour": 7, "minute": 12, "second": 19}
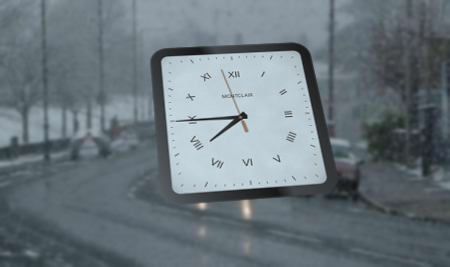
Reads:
{"hour": 7, "minute": 44, "second": 58}
